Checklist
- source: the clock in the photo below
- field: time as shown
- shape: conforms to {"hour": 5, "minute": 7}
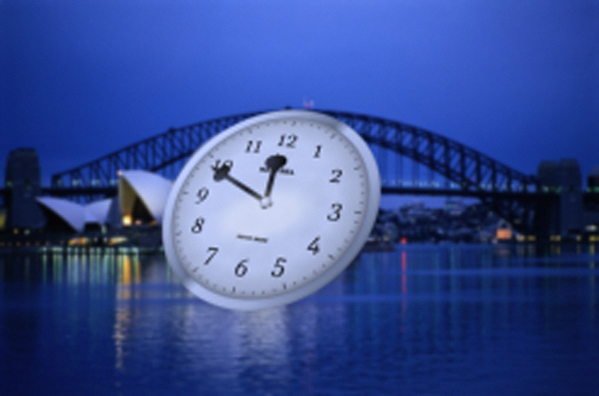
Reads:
{"hour": 11, "minute": 49}
